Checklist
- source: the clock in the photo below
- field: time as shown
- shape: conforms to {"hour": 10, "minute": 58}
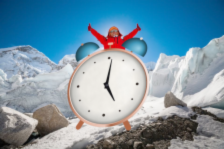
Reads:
{"hour": 5, "minute": 1}
